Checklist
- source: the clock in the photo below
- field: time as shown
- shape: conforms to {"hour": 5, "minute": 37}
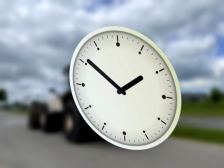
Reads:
{"hour": 1, "minute": 51}
